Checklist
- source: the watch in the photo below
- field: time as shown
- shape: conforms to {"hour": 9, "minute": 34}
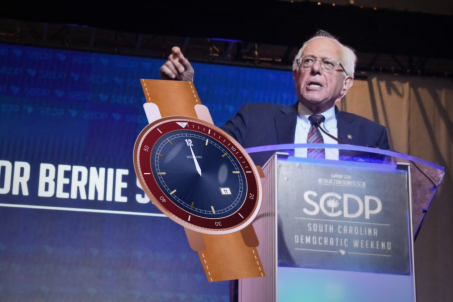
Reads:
{"hour": 12, "minute": 0}
